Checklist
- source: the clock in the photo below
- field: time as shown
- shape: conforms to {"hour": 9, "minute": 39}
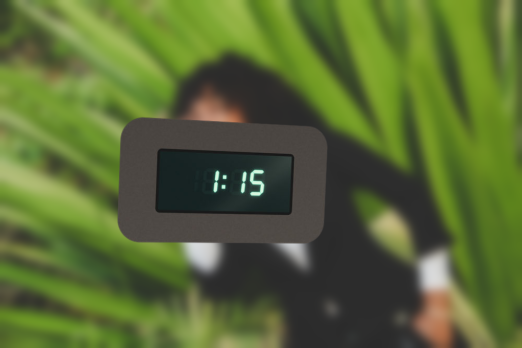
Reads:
{"hour": 1, "minute": 15}
